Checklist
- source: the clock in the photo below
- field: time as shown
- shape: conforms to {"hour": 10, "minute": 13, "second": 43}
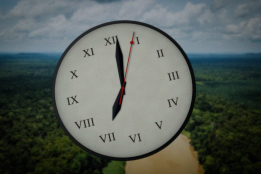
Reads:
{"hour": 7, "minute": 1, "second": 4}
